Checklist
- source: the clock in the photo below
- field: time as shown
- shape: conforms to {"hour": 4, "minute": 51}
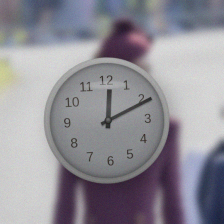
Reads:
{"hour": 12, "minute": 11}
